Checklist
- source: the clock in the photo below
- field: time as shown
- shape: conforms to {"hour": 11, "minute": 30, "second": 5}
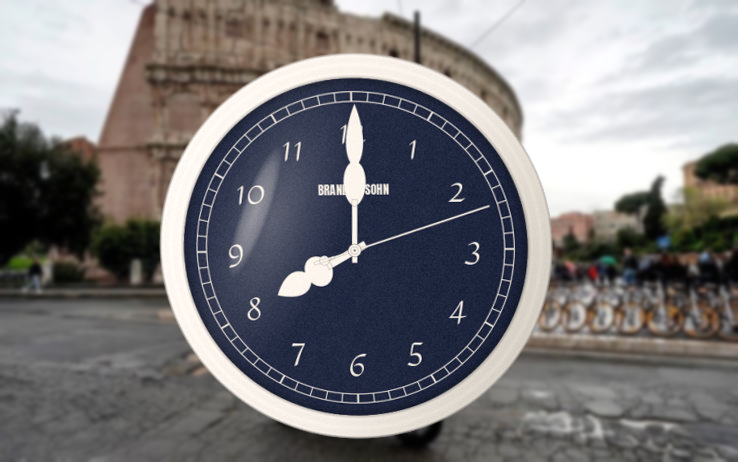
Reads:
{"hour": 8, "minute": 0, "second": 12}
